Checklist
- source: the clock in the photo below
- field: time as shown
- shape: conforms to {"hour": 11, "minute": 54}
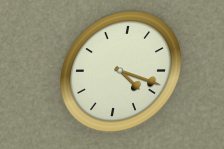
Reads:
{"hour": 4, "minute": 18}
